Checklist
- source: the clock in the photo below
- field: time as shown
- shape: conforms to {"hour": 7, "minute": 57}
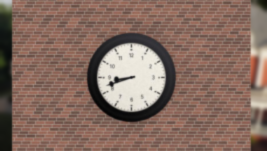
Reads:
{"hour": 8, "minute": 42}
